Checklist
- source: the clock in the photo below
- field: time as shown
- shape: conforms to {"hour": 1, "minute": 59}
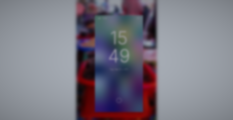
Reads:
{"hour": 15, "minute": 49}
